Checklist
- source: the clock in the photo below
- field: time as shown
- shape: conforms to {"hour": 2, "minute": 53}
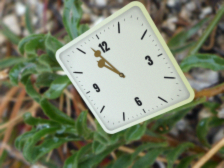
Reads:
{"hour": 10, "minute": 57}
